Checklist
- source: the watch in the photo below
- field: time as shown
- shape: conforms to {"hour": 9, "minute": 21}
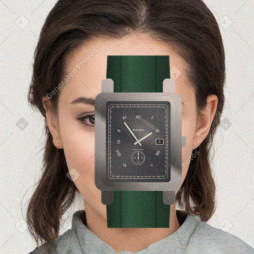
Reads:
{"hour": 1, "minute": 54}
